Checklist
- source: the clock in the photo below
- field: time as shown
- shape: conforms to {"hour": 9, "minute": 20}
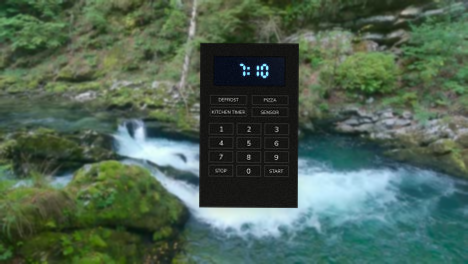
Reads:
{"hour": 7, "minute": 10}
